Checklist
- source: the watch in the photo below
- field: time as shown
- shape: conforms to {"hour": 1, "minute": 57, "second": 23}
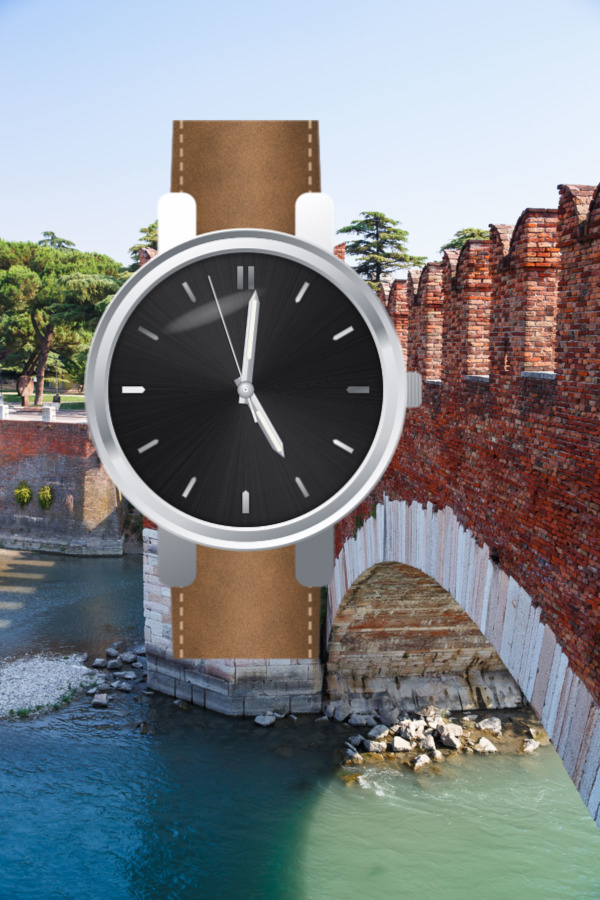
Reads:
{"hour": 5, "minute": 0, "second": 57}
